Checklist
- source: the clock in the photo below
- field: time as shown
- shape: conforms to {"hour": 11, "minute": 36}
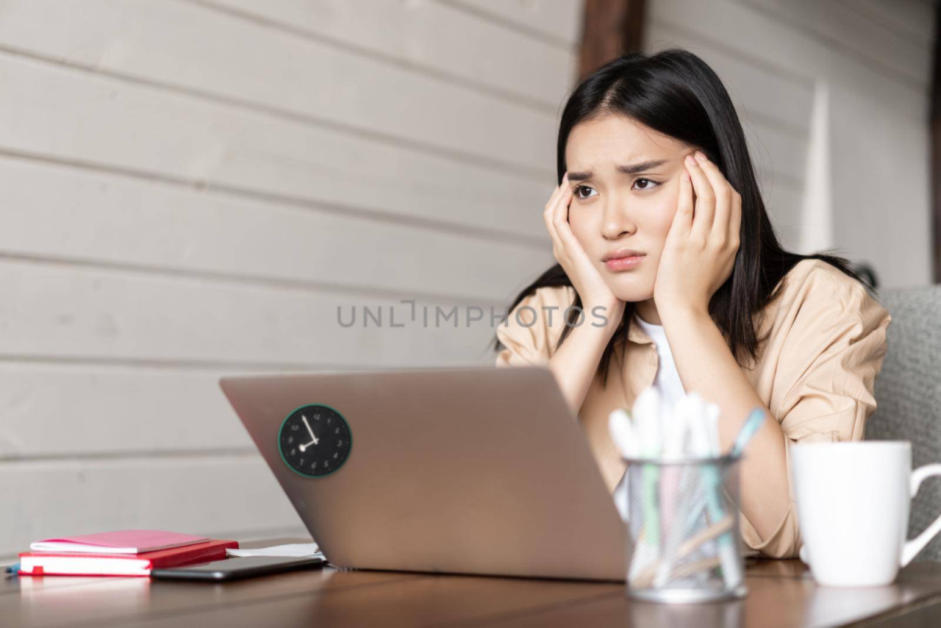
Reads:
{"hour": 7, "minute": 55}
